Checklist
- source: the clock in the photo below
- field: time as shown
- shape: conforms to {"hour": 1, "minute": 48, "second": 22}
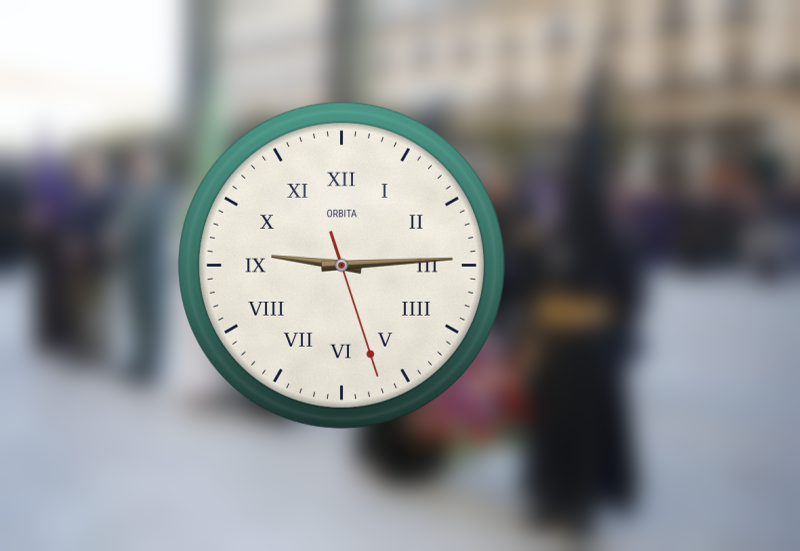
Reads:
{"hour": 9, "minute": 14, "second": 27}
